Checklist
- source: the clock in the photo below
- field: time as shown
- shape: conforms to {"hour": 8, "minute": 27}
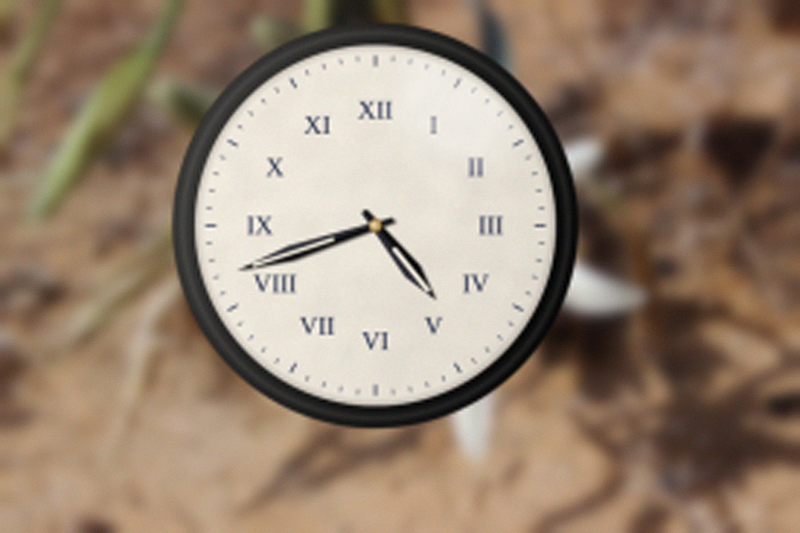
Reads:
{"hour": 4, "minute": 42}
